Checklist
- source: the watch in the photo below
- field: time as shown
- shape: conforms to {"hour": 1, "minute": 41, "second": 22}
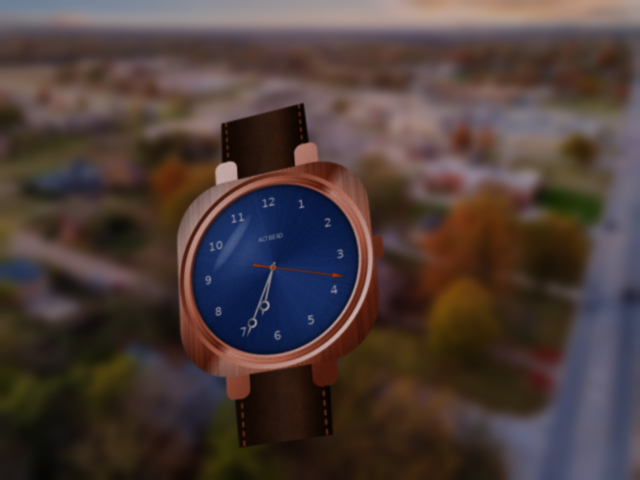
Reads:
{"hour": 6, "minute": 34, "second": 18}
